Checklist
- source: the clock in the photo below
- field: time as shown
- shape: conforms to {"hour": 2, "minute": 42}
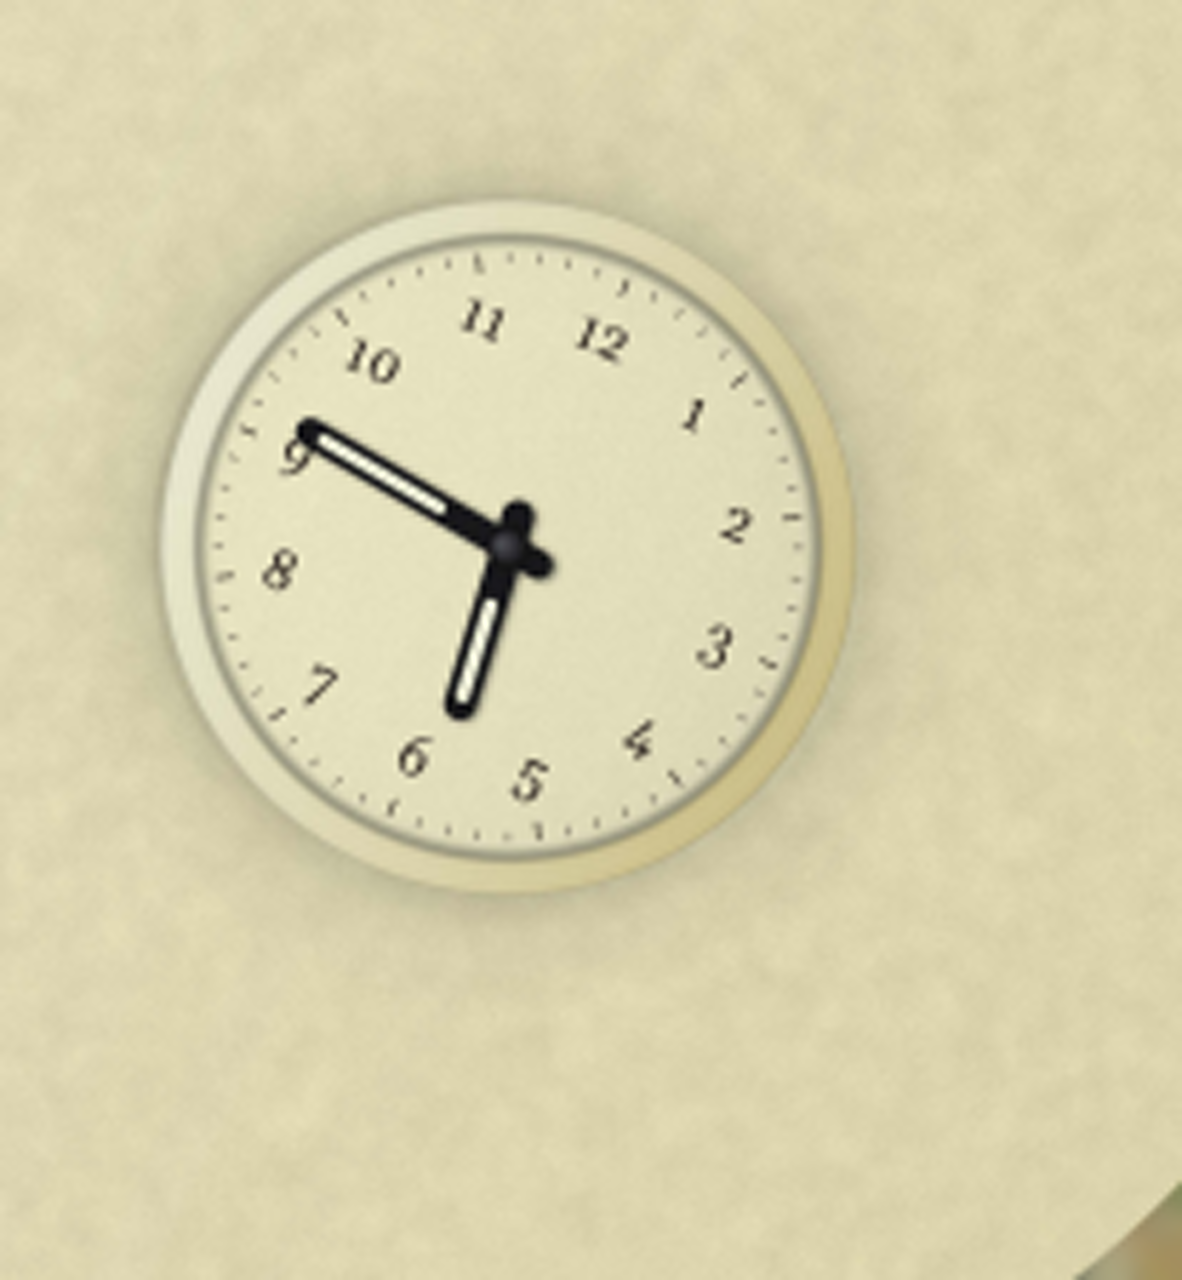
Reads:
{"hour": 5, "minute": 46}
